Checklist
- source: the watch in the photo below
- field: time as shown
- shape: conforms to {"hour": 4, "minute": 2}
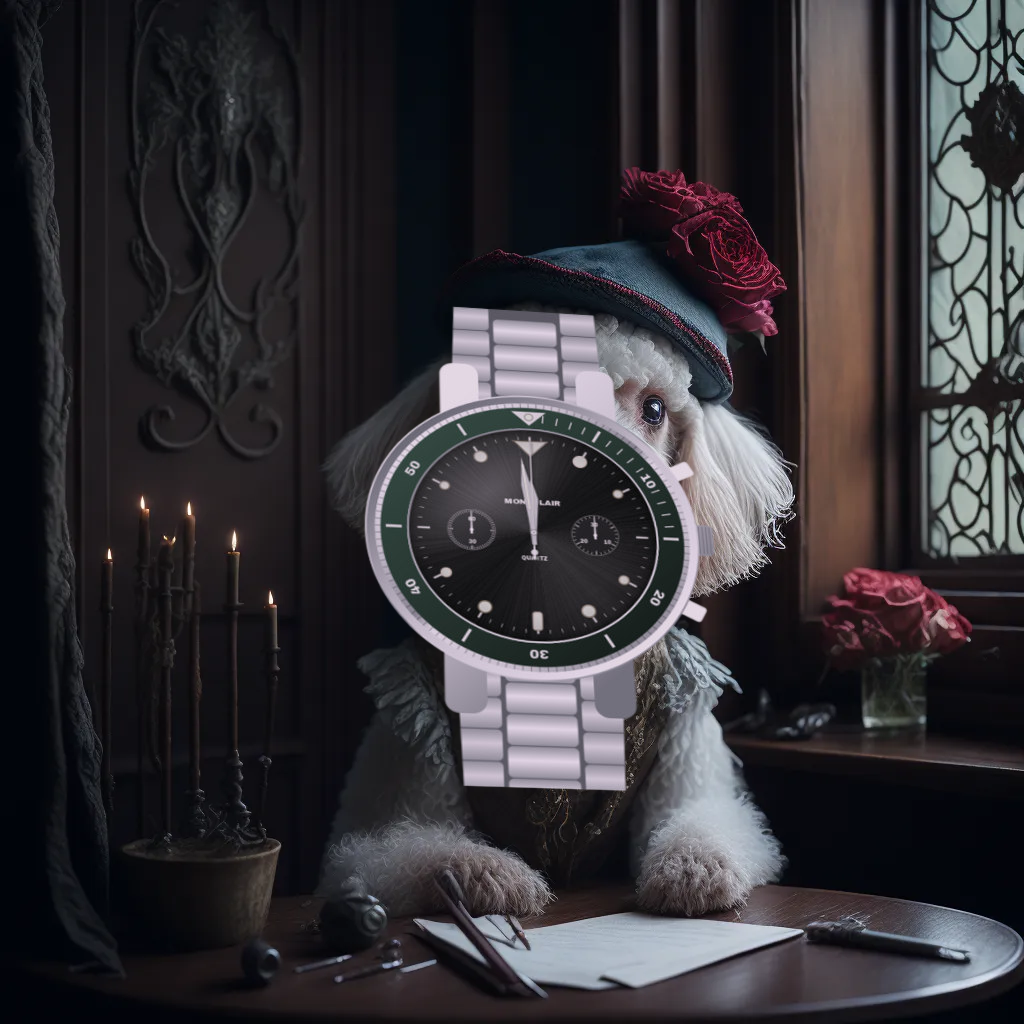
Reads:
{"hour": 11, "minute": 59}
